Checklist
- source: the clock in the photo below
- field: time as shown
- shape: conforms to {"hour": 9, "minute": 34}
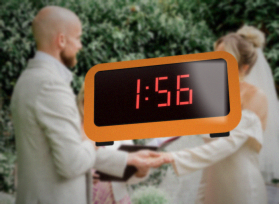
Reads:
{"hour": 1, "minute": 56}
